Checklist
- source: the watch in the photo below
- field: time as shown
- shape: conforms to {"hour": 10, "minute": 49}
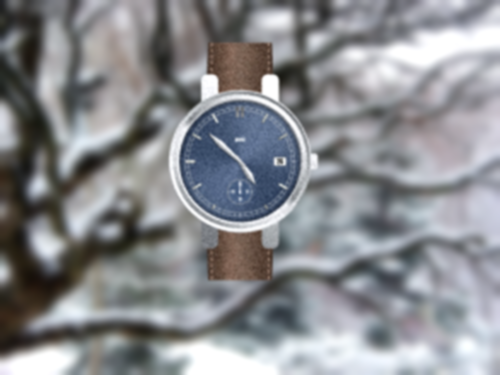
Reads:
{"hour": 4, "minute": 52}
